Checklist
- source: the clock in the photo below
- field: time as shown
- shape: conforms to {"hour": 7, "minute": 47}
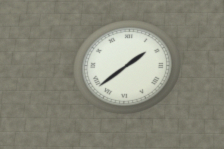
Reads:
{"hour": 1, "minute": 38}
